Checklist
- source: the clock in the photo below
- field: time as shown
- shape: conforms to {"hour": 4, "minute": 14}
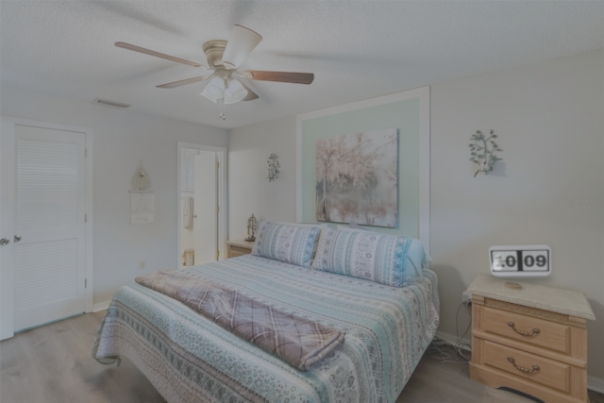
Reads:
{"hour": 10, "minute": 9}
